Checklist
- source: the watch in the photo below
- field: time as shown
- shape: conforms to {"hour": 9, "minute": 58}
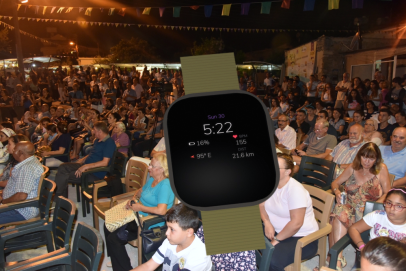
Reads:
{"hour": 5, "minute": 22}
